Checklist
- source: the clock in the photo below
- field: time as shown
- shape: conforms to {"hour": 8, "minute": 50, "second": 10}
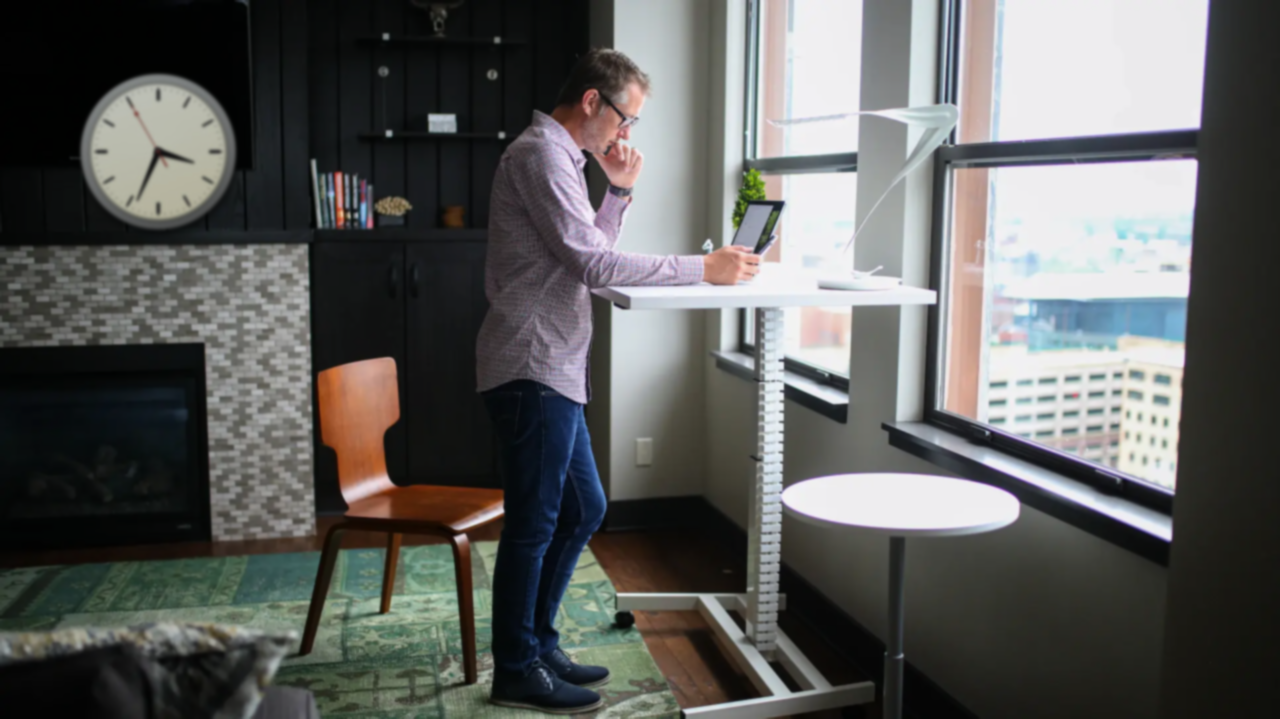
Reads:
{"hour": 3, "minute": 33, "second": 55}
